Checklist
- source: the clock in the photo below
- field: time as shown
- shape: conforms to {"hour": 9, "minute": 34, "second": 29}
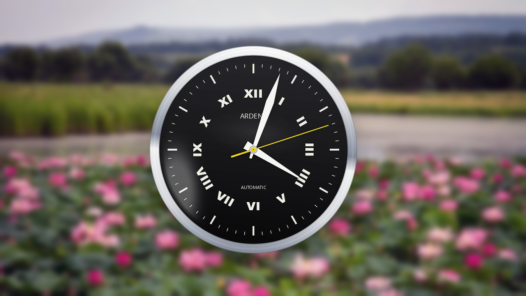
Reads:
{"hour": 4, "minute": 3, "second": 12}
